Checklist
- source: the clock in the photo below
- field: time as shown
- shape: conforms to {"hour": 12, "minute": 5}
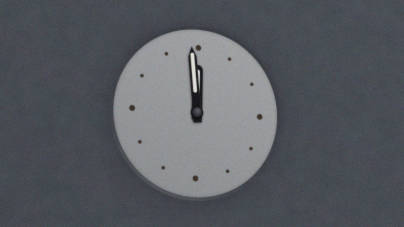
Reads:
{"hour": 11, "minute": 59}
